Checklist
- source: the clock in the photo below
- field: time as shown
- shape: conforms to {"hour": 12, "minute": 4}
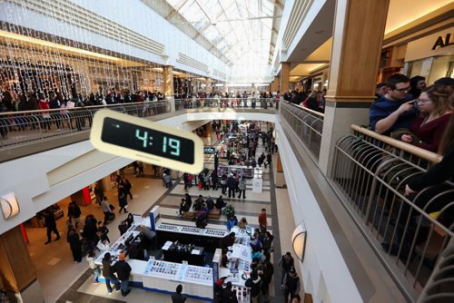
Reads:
{"hour": 4, "minute": 19}
